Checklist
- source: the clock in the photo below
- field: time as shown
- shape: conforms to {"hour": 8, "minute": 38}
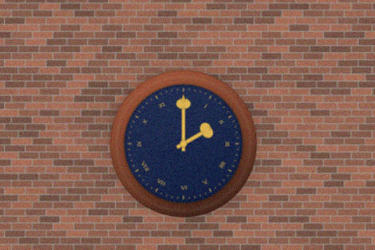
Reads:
{"hour": 2, "minute": 0}
